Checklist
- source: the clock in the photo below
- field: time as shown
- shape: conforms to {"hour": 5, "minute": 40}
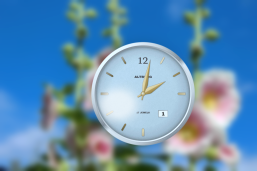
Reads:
{"hour": 2, "minute": 2}
